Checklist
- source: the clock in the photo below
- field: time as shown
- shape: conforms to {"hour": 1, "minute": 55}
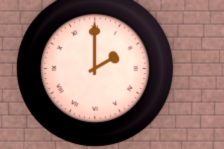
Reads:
{"hour": 2, "minute": 0}
